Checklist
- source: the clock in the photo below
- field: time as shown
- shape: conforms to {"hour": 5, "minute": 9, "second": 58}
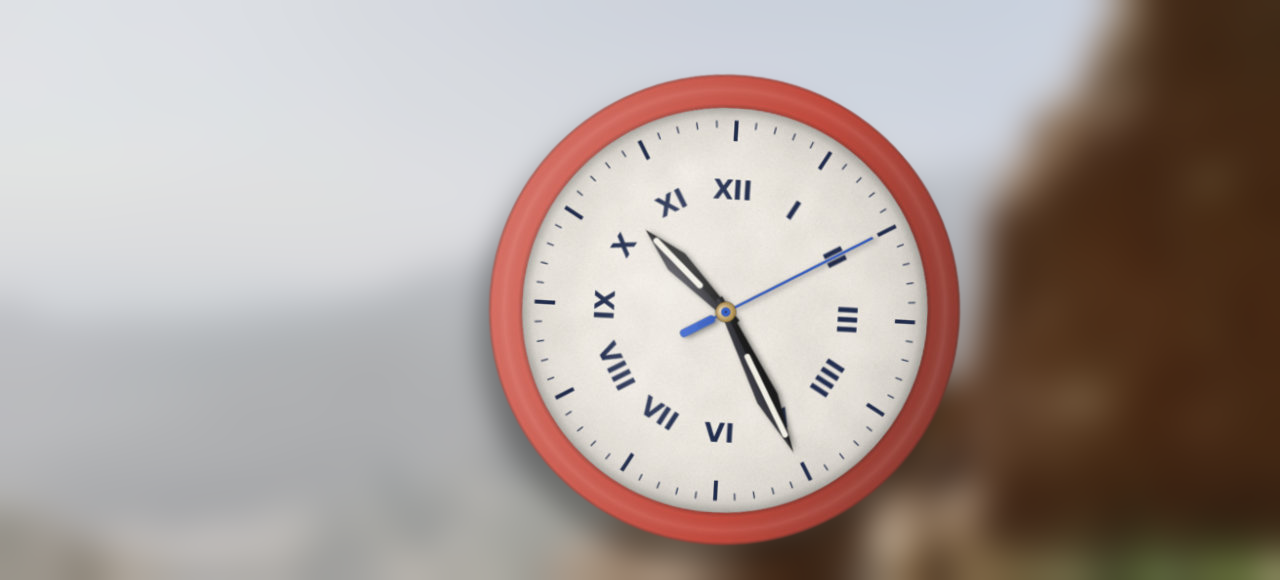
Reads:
{"hour": 10, "minute": 25, "second": 10}
